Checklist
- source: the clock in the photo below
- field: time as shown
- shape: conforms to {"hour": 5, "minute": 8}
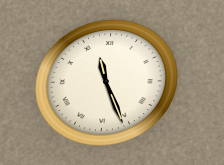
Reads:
{"hour": 11, "minute": 26}
